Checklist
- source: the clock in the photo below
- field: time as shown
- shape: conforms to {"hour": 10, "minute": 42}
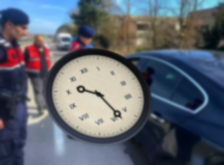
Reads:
{"hour": 10, "minute": 28}
